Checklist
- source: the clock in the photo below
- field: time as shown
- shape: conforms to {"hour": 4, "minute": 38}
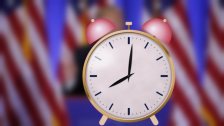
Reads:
{"hour": 8, "minute": 1}
